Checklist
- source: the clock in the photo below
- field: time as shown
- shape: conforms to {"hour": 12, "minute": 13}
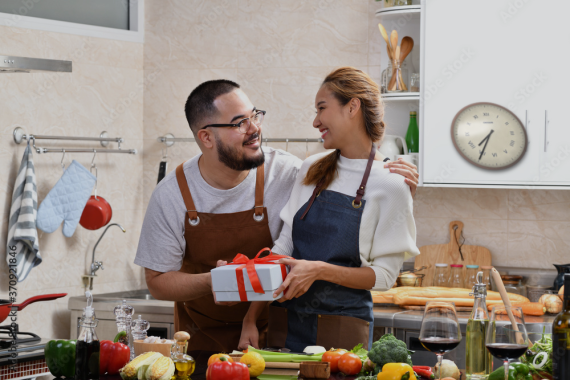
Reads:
{"hour": 7, "minute": 35}
